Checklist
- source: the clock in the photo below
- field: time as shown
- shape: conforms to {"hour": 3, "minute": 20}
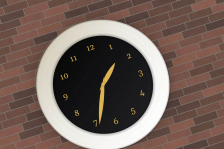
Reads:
{"hour": 1, "minute": 34}
